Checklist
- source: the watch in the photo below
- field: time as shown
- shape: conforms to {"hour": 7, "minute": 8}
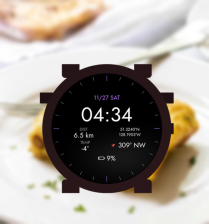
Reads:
{"hour": 4, "minute": 34}
